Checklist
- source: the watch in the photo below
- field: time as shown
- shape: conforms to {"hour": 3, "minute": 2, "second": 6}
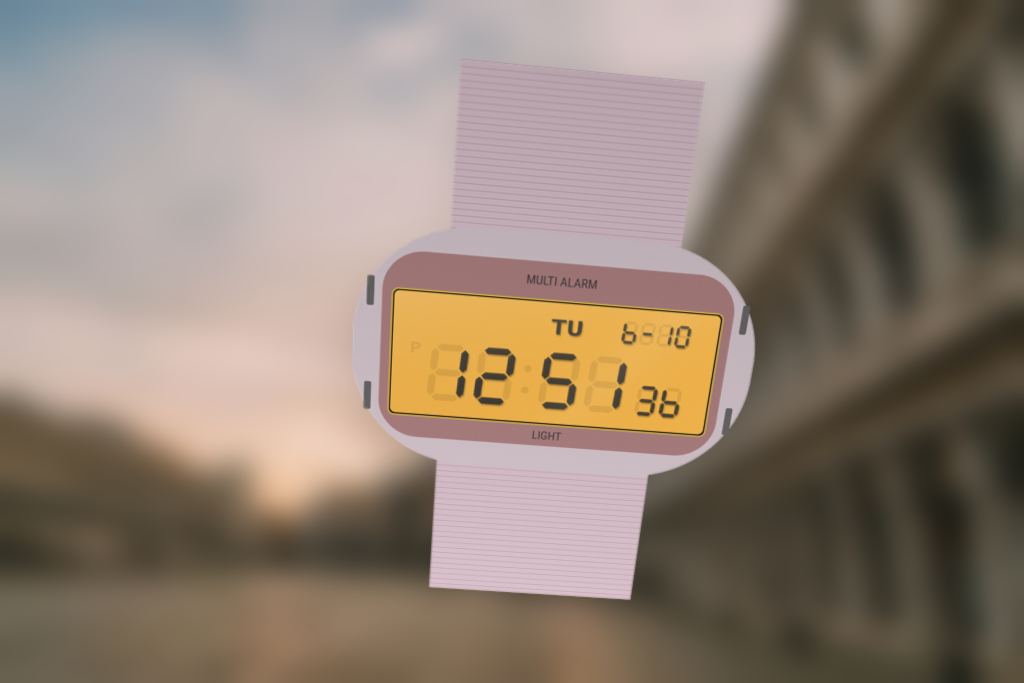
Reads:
{"hour": 12, "minute": 51, "second": 36}
